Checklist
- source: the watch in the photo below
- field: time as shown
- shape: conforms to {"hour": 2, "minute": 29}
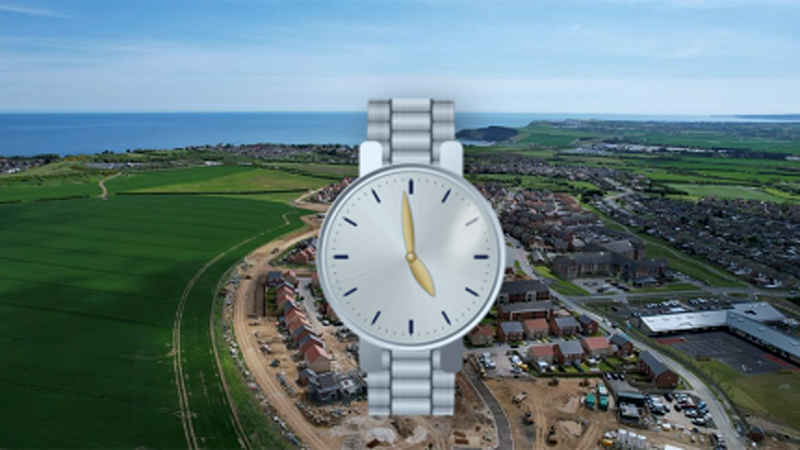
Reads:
{"hour": 4, "minute": 59}
